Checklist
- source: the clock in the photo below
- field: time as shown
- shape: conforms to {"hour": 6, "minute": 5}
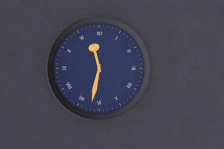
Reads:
{"hour": 11, "minute": 32}
